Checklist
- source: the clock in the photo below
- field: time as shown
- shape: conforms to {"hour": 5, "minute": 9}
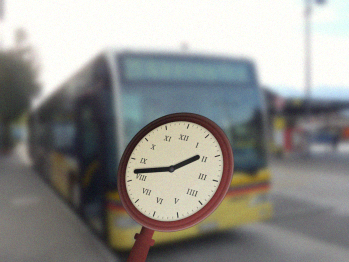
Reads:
{"hour": 1, "minute": 42}
